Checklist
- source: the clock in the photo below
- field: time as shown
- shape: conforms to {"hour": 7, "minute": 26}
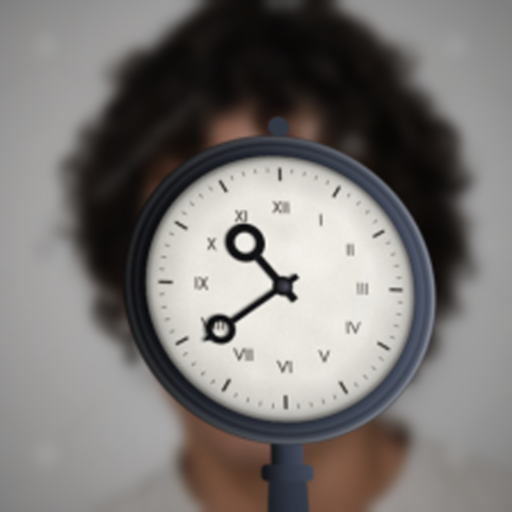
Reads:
{"hour": 10, "minute": 39}
